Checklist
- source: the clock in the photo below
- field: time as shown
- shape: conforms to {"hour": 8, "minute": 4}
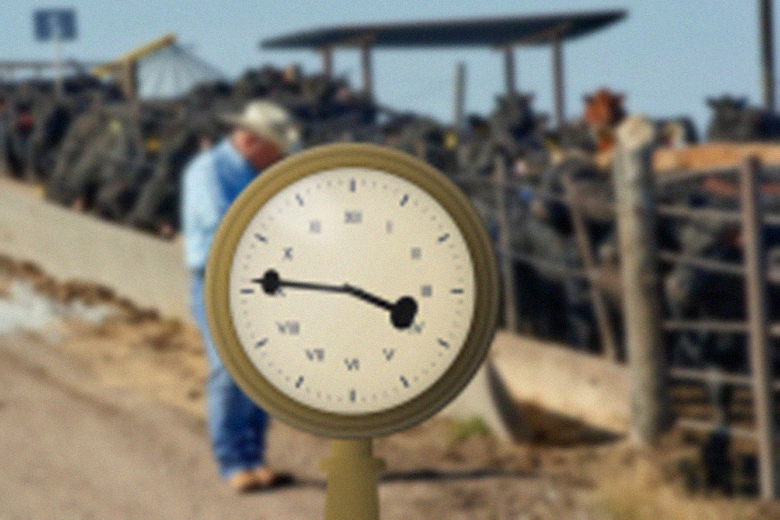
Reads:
{"hour": 3, "minute": 46}
